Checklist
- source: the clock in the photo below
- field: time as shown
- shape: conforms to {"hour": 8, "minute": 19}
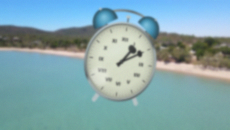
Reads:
{"hour": 1, "minute": 10}
